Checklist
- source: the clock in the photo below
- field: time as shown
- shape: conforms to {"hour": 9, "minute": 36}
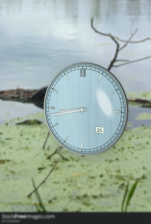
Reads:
{"hour": 8, "minute": 43}
